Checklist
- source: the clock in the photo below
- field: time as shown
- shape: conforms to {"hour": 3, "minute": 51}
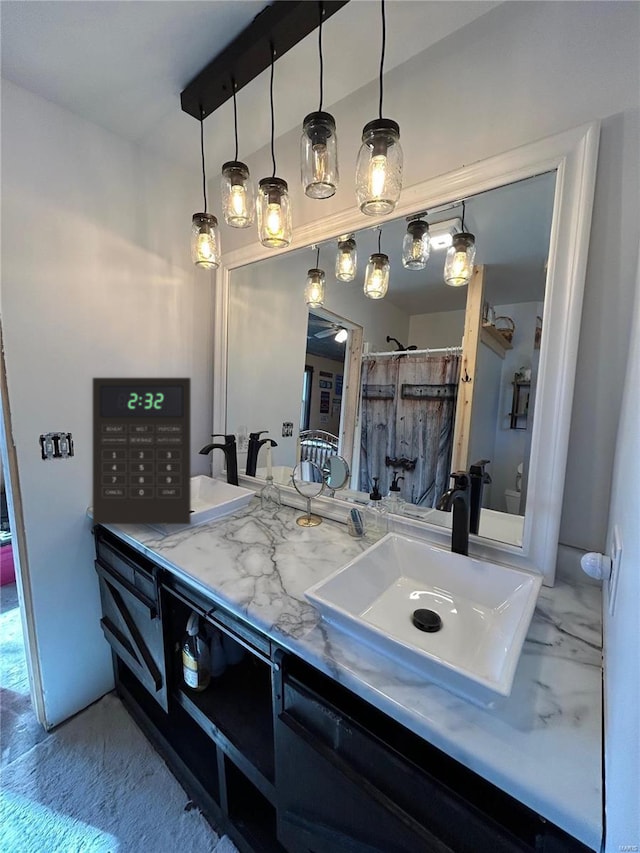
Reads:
{"hour": 2, "minute": 32}
